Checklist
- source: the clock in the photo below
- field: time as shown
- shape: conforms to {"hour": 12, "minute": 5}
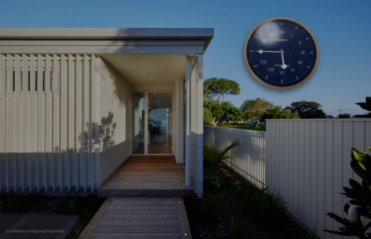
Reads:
{"hour": 5, "minute": 45}
